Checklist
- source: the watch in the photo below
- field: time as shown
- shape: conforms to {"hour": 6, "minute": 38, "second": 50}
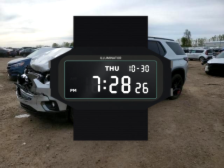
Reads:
{"hour": 7, "minute": 28, "second": 26}
